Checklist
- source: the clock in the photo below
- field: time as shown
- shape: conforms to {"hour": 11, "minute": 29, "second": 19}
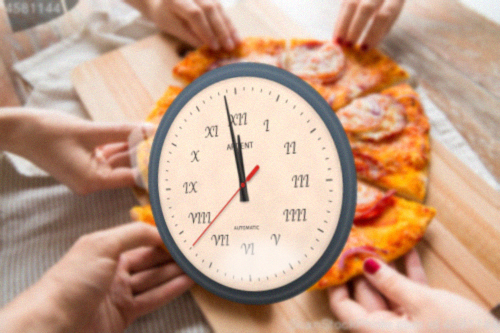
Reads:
{"hour": 11, "minute": 58, "second": 38}
